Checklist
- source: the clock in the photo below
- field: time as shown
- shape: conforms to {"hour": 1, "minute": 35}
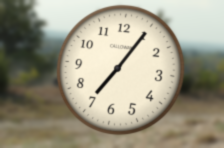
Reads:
{"hour": 7, "minute": 5}
